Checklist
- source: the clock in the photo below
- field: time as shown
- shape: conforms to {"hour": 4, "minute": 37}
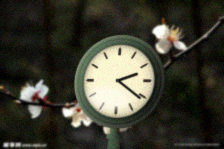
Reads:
{"hour": 2, "minute": 21}
